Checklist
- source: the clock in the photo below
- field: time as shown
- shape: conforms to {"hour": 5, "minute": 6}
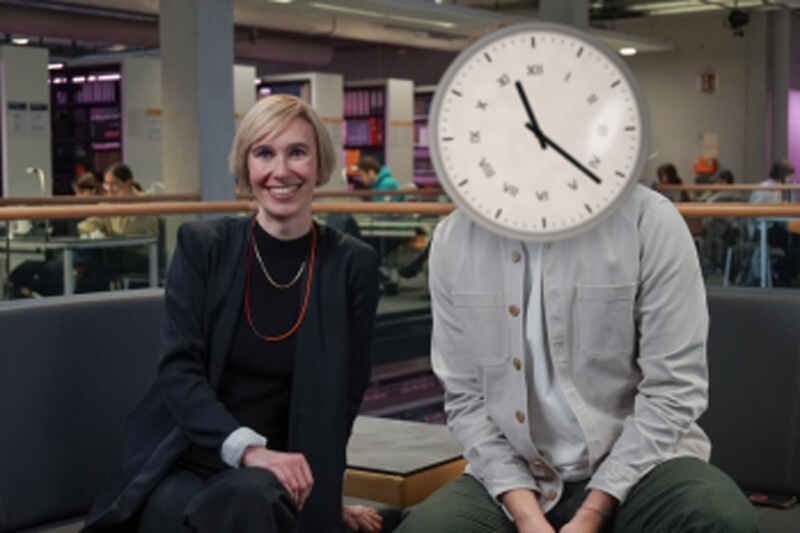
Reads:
{"hour": 11, "minute": 22}
